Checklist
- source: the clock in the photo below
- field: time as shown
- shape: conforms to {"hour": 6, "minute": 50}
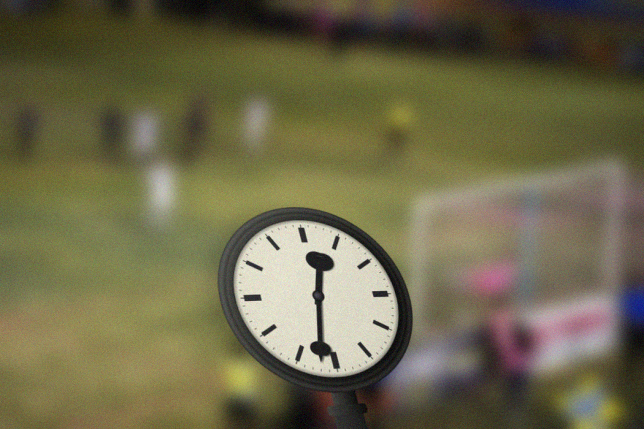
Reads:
{"hour": 12, "minute": 32}
